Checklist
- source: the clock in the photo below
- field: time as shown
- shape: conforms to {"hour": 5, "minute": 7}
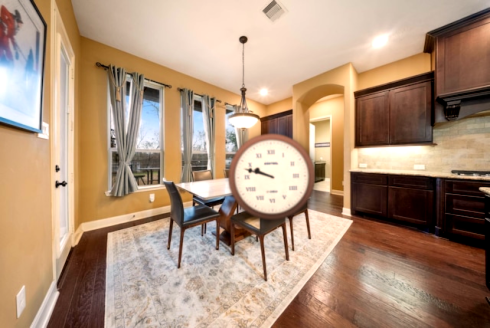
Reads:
{"hour": 9, "minute": 48}
